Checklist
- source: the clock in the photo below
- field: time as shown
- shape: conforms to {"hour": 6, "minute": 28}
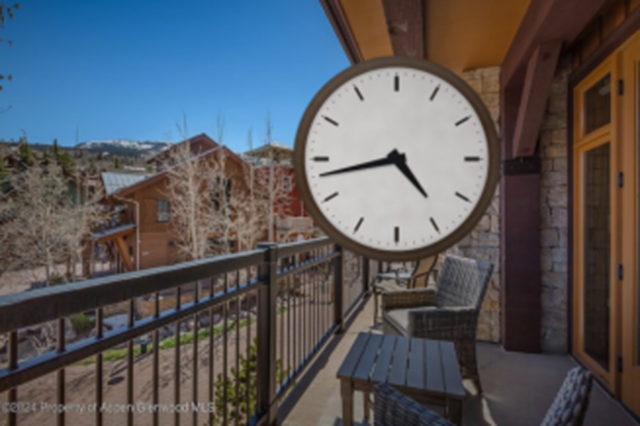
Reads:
{"hour": 4, "minute": 43}
